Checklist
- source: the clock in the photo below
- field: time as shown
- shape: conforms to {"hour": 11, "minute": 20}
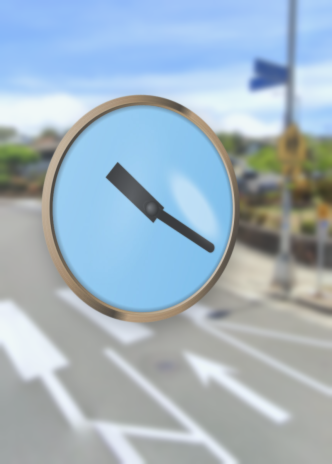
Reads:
{"hour": 10, "minute": 20}
